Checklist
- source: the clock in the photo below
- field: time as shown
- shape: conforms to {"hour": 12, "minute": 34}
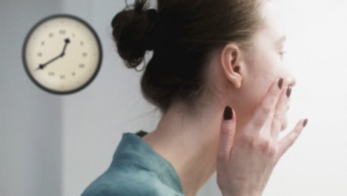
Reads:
{"hour": 12, "minute": 40}
